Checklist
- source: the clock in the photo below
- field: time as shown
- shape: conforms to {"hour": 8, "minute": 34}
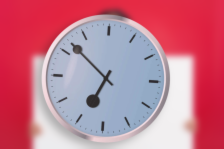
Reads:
{"hour": 6, "minute": 52}
